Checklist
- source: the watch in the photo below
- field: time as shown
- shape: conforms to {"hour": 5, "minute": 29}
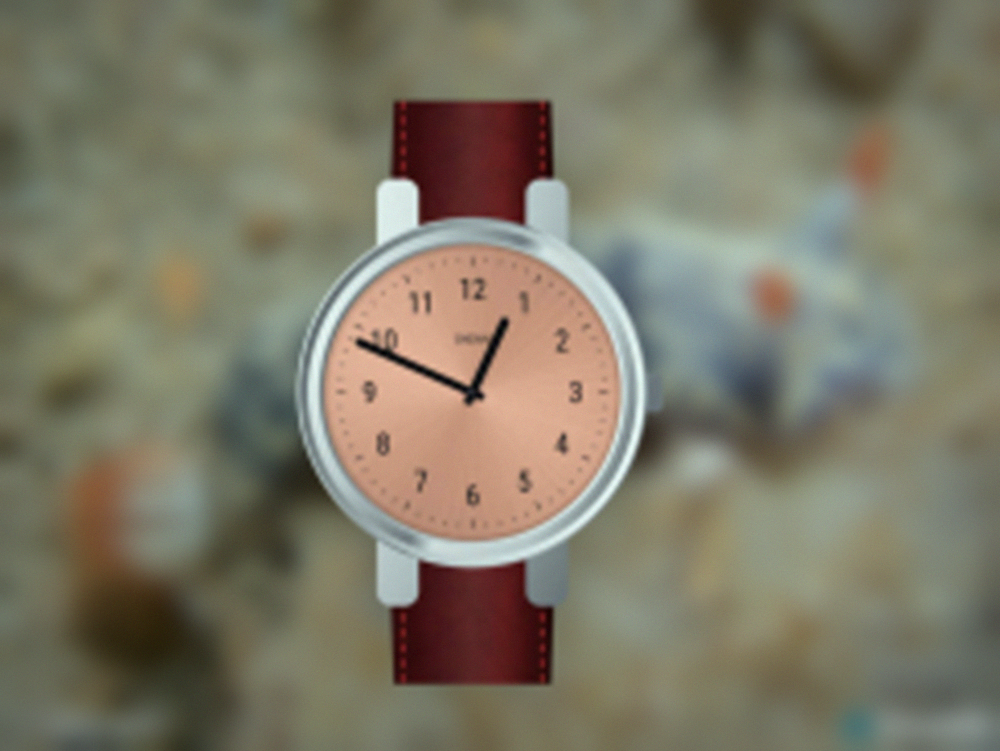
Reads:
{"hour": 12, "minute": 49}
